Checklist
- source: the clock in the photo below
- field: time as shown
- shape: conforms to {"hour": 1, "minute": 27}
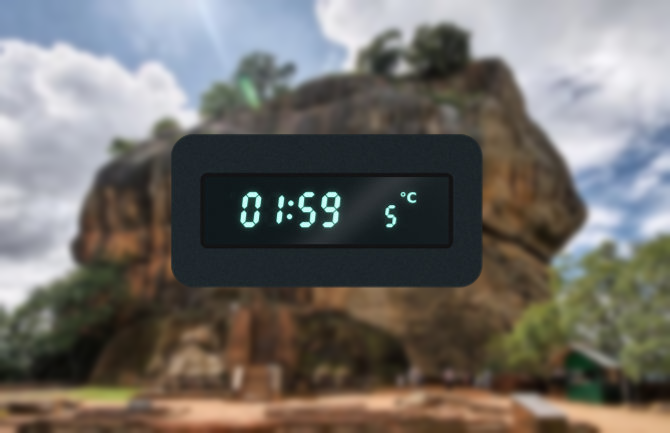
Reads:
{"hour": 1, "minute": 59}
